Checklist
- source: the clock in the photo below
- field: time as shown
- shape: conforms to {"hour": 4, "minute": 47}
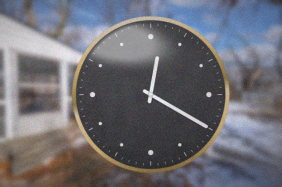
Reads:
{"hour": 12, "minute": 20}
